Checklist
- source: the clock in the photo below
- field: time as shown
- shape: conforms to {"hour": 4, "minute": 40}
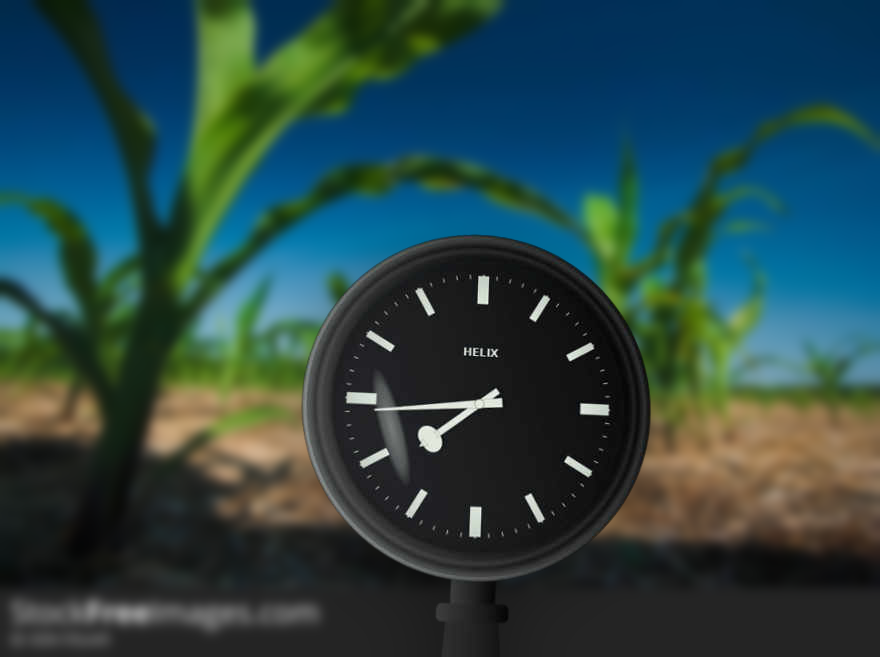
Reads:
{"hour": 7, "minute": 44}
